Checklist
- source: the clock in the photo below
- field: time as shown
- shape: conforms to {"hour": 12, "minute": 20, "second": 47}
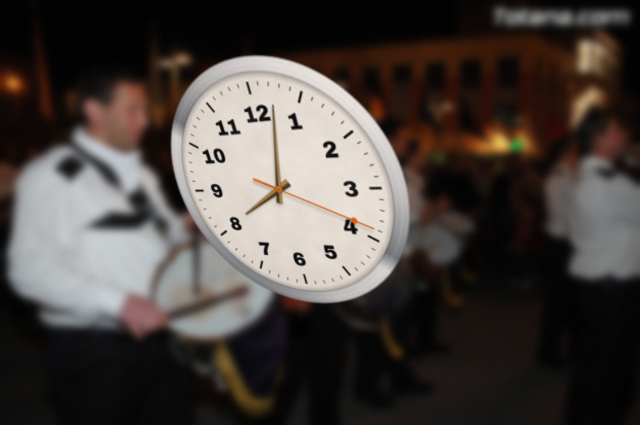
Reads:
{"hour": 8, "minute": 2, "second": 19}
